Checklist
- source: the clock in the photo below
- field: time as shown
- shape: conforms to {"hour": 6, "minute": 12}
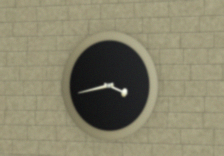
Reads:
{"hour": 3, "minute": 43}
